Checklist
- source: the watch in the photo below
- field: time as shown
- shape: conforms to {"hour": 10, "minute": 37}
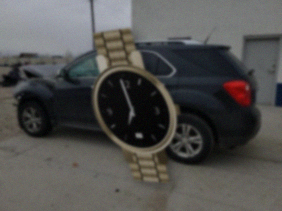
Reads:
{"hour": 6, "minute": 59}
